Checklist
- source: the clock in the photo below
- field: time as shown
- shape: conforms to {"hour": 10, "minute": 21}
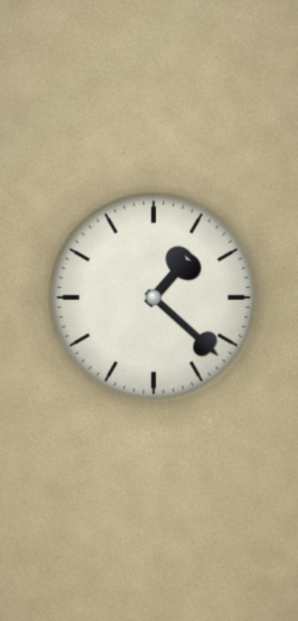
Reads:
{"hour": 1, "minute": 22}
